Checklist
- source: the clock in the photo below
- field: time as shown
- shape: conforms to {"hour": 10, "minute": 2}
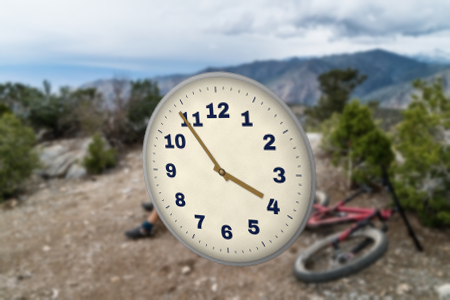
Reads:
{"hour": 3, "minute": 54}
